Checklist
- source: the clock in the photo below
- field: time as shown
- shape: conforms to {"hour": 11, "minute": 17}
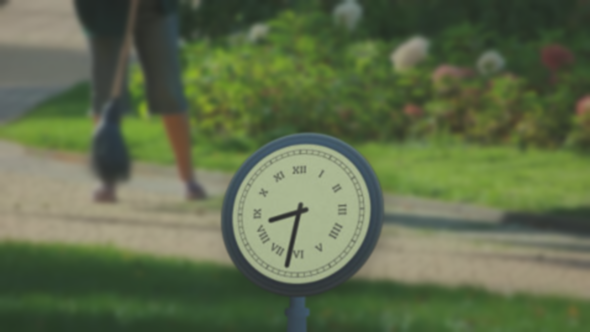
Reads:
{"hour": 8, "minute": 32}
